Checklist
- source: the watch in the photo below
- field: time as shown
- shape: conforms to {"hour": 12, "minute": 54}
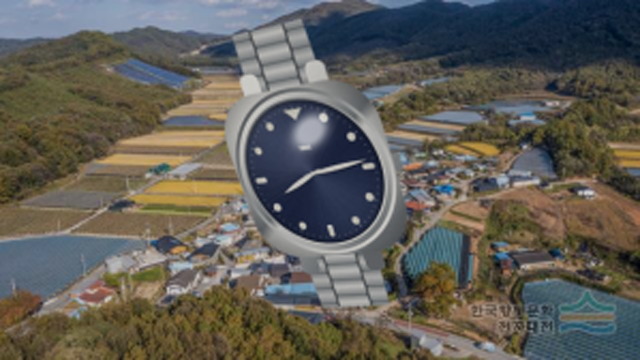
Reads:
{"hour": 8, "minute": 14}
